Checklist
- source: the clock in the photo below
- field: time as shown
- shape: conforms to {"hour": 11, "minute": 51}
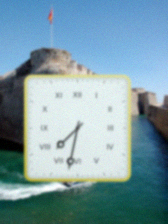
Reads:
{"hour": 7, "minute": 32}
